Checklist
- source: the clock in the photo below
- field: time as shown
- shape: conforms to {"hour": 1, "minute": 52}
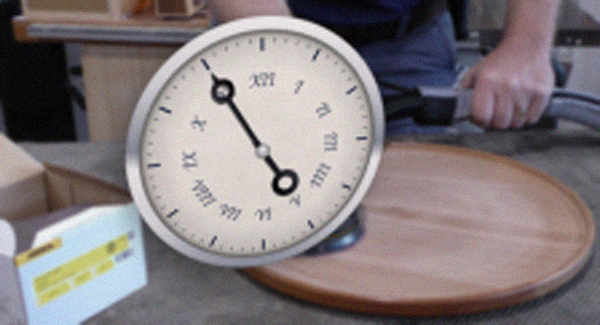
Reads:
{"hour": 4, "minute": 55}
